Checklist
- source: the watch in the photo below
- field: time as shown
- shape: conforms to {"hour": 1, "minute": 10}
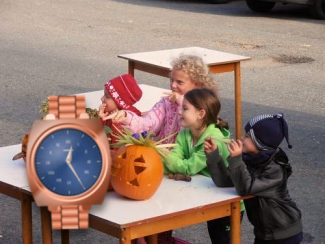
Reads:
{"hour": 12, "minute": 25}
